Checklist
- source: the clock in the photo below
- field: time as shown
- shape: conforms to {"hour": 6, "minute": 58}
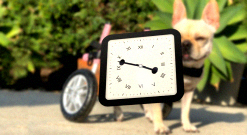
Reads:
{"hour": 3, "minute": 48}
